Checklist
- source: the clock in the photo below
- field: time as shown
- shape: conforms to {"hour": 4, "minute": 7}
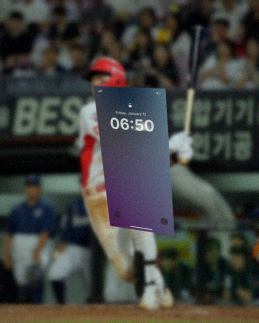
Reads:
{"hour": 6, "minute": 50}
